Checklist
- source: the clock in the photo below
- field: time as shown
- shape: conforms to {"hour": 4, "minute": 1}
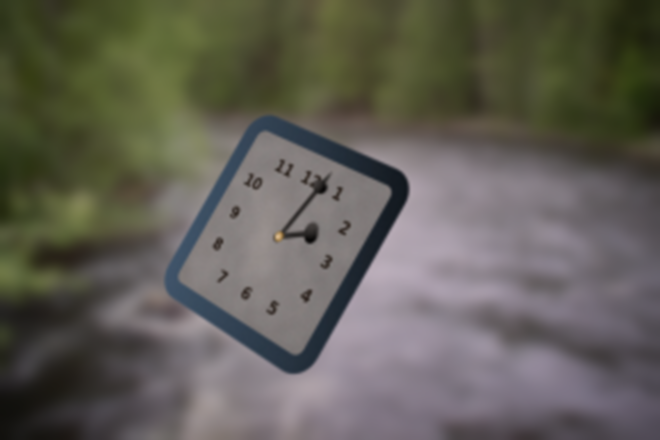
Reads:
{"hour": 2, "minute": 2}
